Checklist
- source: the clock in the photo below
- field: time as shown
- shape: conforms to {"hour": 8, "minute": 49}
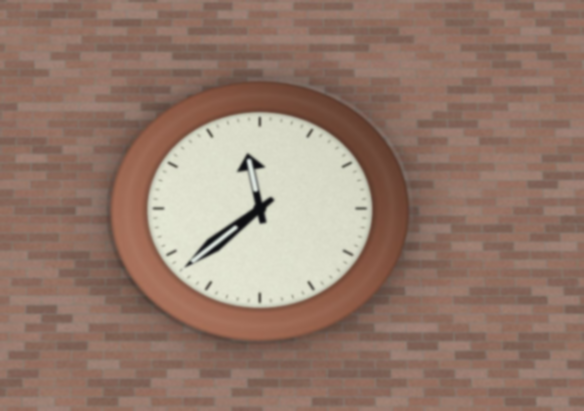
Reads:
{"hour": 11, "minute": 38}
